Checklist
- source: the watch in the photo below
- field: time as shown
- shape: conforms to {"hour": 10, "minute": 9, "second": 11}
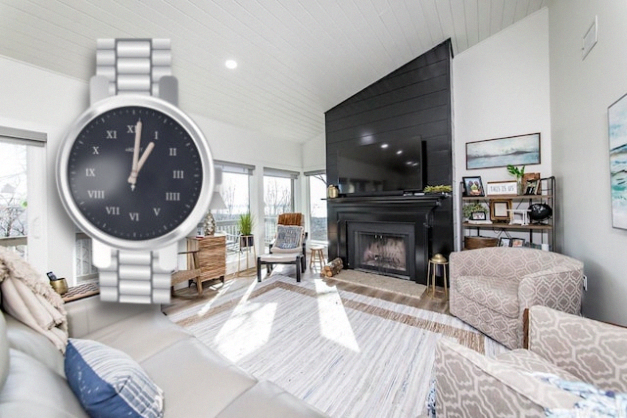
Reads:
{"hour": 1, "minute": 1, "second": 1}
